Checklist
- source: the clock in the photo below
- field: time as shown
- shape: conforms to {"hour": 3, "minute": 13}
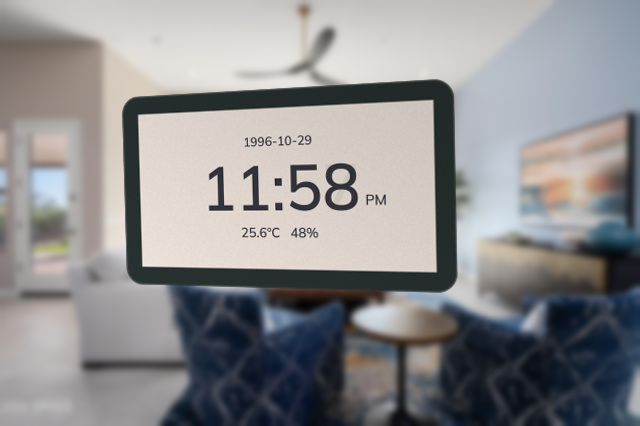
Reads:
{"hour": 11, "minute": 58}
